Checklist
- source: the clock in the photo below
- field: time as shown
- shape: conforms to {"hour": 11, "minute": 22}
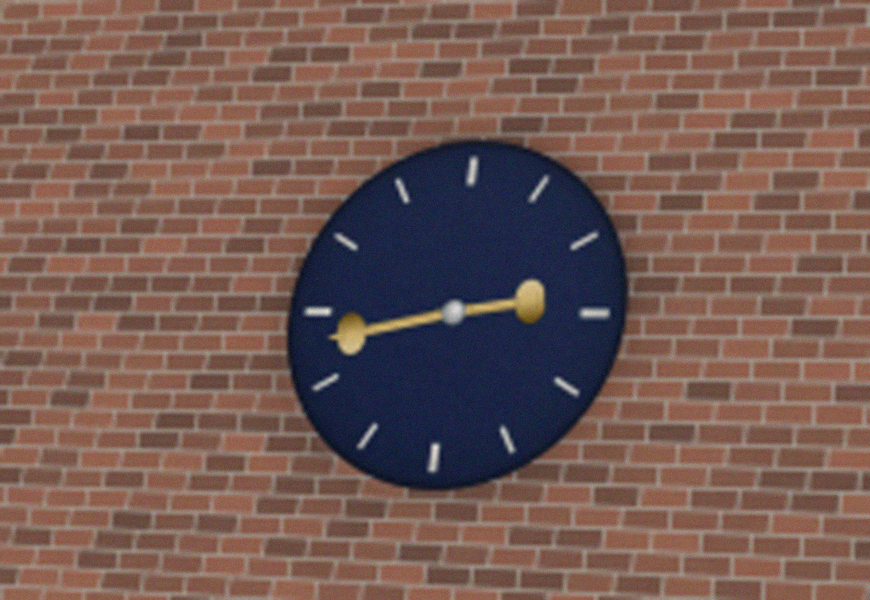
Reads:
{"hour": 2, "minute": 43}
